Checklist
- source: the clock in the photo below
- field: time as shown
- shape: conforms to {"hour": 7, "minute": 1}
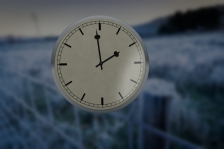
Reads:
{"hour": 1, "minute": 59}
